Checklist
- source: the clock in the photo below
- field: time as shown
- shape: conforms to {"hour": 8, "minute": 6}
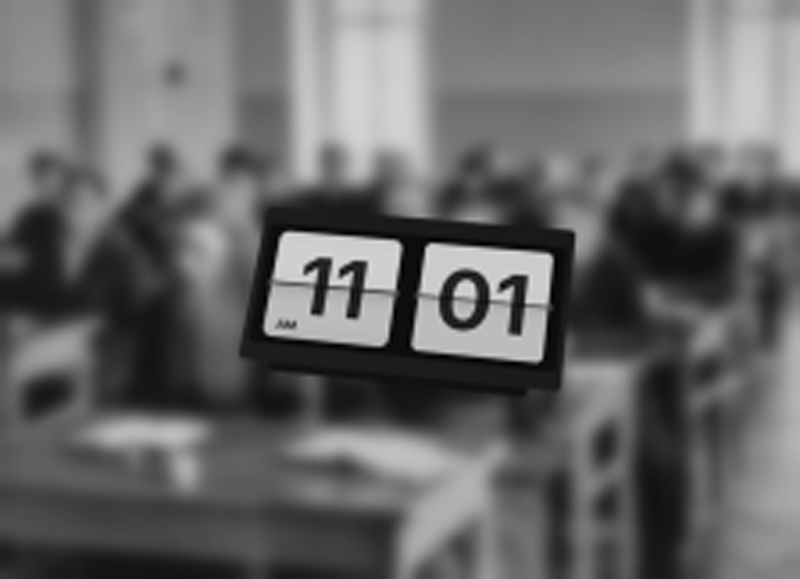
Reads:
{"hour": 11, "minute": 1}
